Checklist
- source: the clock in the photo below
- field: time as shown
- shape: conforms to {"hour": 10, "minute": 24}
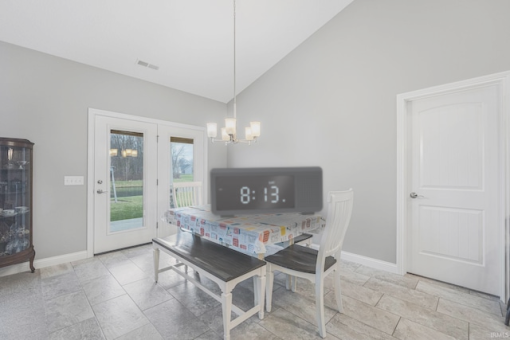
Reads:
{"hour": 8, "minute": 13}
